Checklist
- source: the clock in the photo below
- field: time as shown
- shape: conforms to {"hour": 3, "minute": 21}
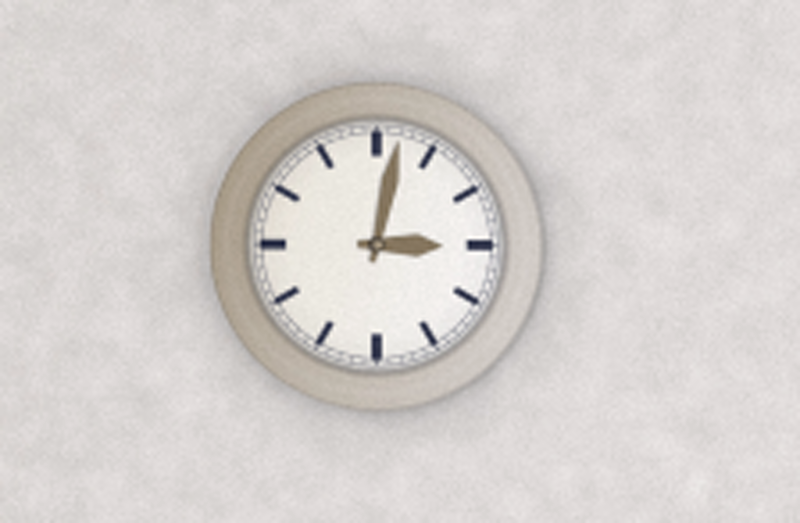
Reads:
{"hour": 3, "minute": 2}
